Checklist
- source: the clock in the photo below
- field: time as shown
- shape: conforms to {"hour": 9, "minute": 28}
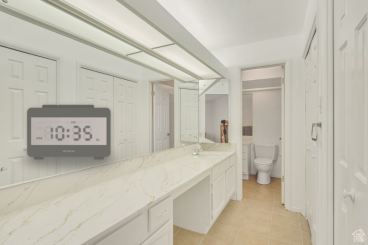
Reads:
{"hour": 10, "minute": 35}
